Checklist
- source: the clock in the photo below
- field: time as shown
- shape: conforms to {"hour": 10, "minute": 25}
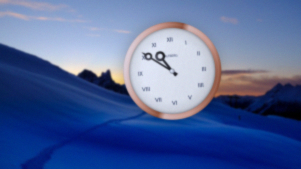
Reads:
{"hour": 10, "minute": 51}
